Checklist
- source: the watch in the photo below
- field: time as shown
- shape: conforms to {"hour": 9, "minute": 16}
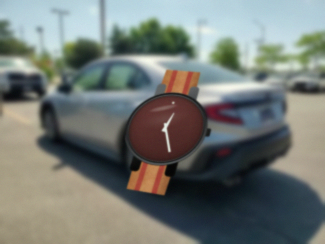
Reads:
{"hour": 12, "minute": 26}
